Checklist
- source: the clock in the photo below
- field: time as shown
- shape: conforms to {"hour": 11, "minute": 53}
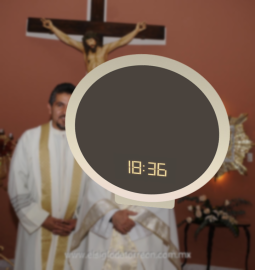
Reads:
{"hour": 18, "minute": 36}
